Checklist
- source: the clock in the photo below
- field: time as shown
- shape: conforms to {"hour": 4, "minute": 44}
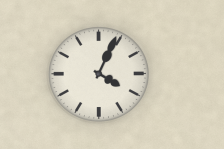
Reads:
{"hour": 4, "minute": 4}
